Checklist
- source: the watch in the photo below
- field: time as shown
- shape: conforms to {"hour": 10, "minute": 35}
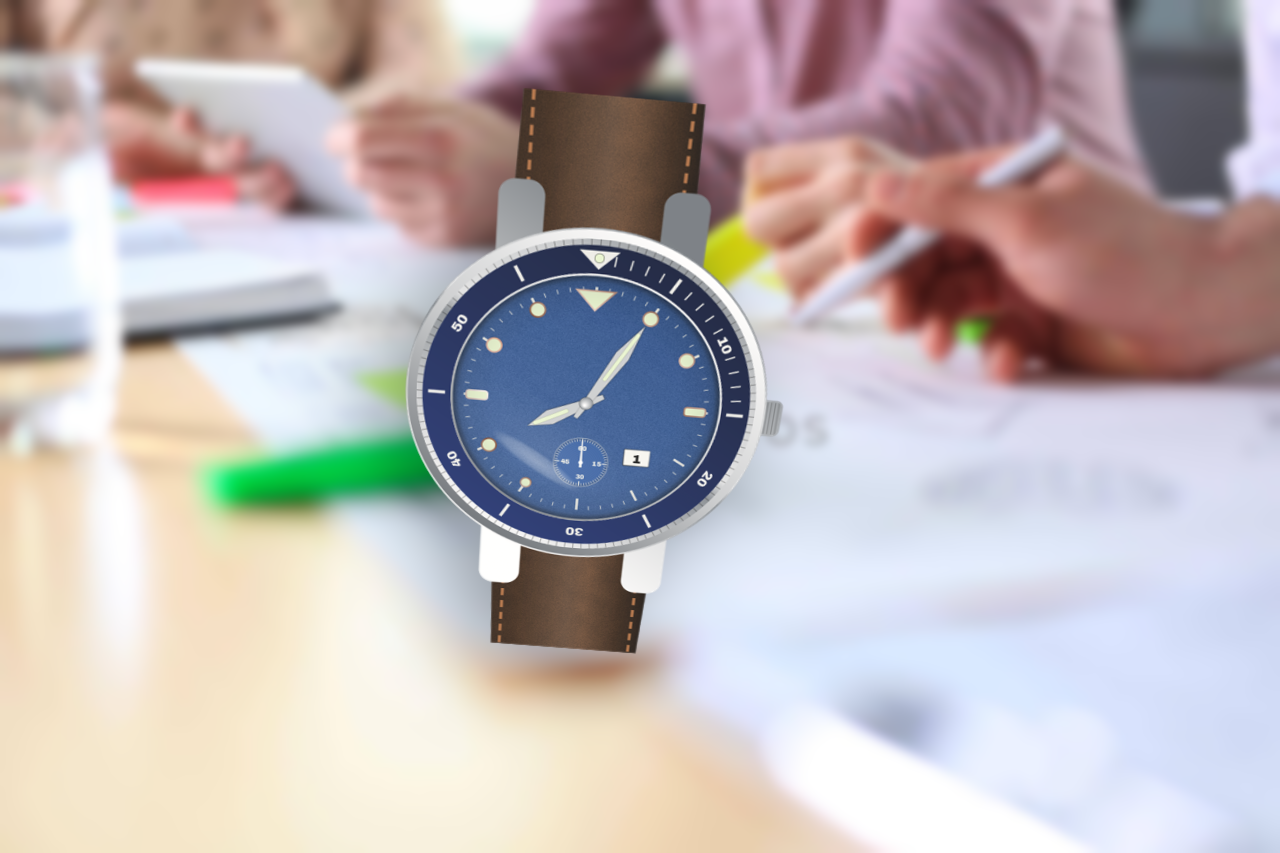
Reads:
{"hour": 8, "minute": 5}
